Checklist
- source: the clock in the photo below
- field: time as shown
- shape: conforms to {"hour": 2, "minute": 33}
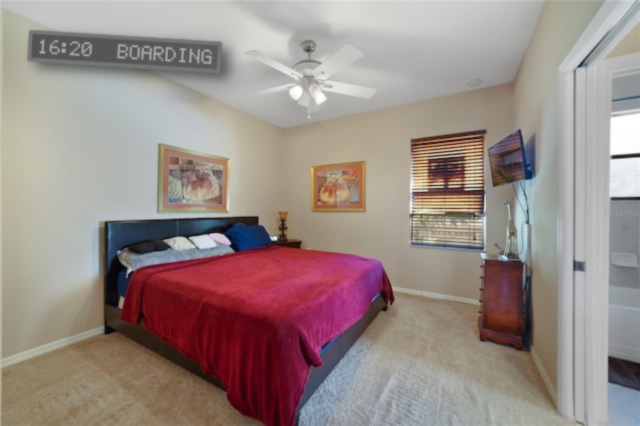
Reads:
{"hour": 16, "minute": 20}
